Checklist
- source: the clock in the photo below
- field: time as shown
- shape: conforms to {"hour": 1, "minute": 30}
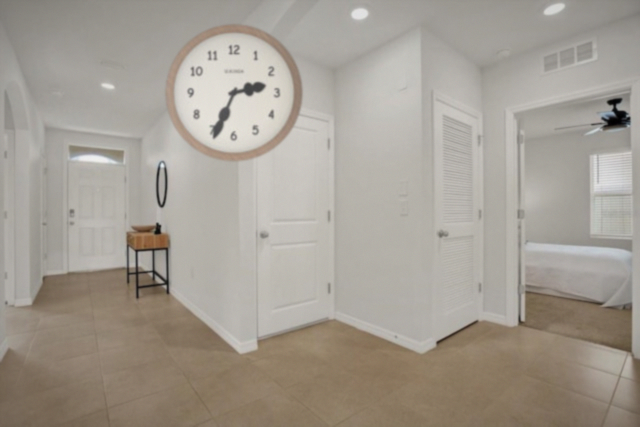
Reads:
{"hour": 2, "minute": 34}
